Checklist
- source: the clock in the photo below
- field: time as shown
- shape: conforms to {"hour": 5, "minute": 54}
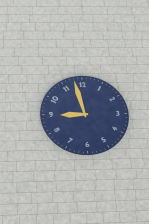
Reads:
{"hour": 8, "minute": 58}
